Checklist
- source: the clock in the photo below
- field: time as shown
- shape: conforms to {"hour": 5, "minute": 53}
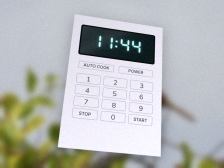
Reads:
{"hour": 11, "minute": 44}
